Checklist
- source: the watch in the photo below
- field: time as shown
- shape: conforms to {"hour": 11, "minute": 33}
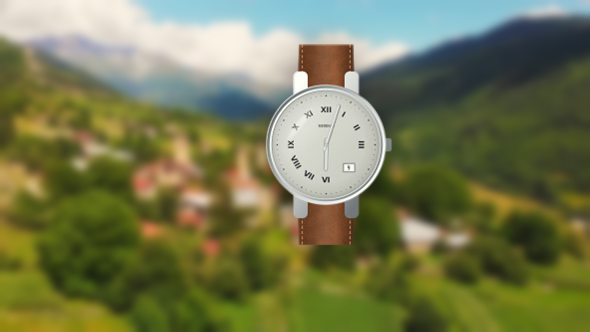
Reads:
{"hour": 6, "minute": 3}
